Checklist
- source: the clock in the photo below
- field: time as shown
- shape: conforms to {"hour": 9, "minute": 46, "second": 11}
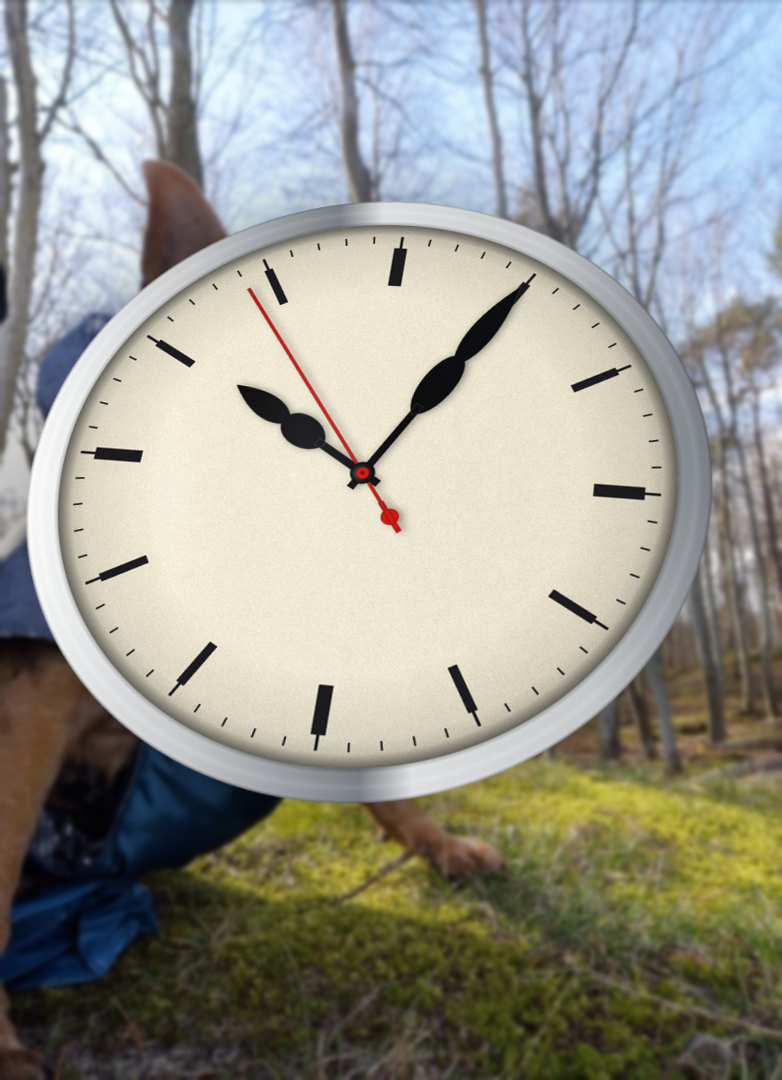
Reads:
{"hour": 10, "minute": 4, "second": 54}
